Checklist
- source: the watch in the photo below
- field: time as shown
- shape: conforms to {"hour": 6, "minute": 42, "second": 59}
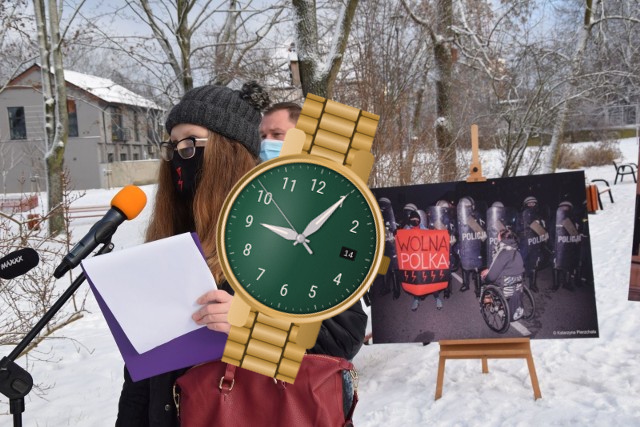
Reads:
{"hour": 9, "minute": 4, "second": 51}
